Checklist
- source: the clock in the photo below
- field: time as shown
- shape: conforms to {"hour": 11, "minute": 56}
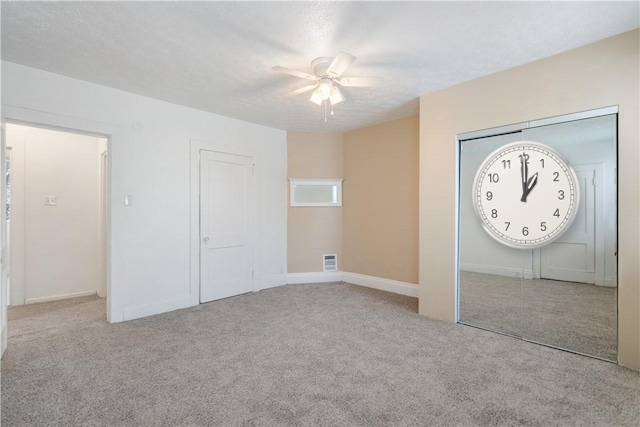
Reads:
{"hour": 1, "minute": 0}
